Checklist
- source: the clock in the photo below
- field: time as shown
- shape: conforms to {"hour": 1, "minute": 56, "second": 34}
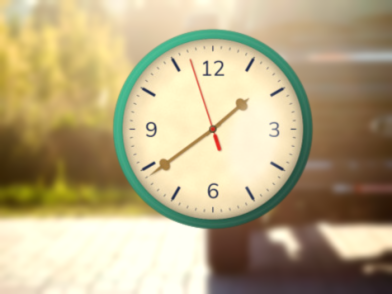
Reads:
{"hour": 1, "minute": 38, "second": 57}
